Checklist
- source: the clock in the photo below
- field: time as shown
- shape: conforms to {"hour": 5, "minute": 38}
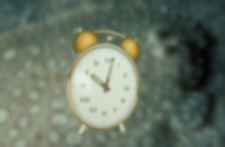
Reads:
{"hour": 10, "minute": 2}
